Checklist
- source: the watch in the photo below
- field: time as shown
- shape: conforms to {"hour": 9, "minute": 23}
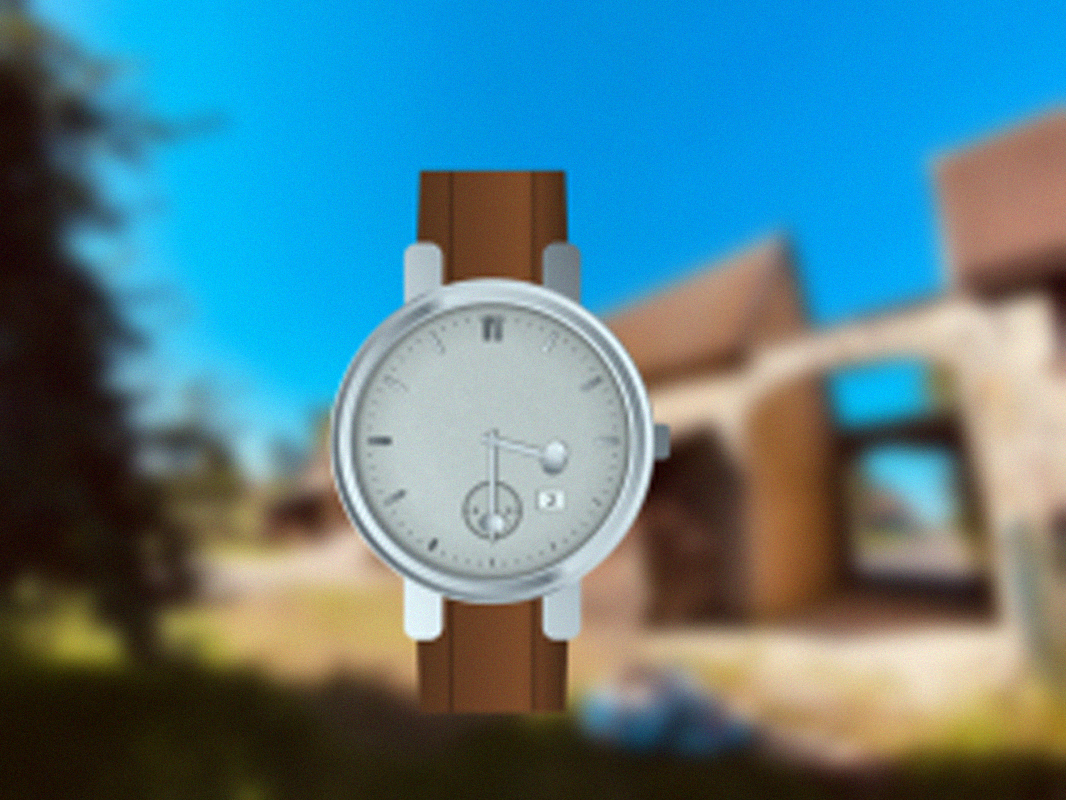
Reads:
{"hour": 3, "minute": 30}
